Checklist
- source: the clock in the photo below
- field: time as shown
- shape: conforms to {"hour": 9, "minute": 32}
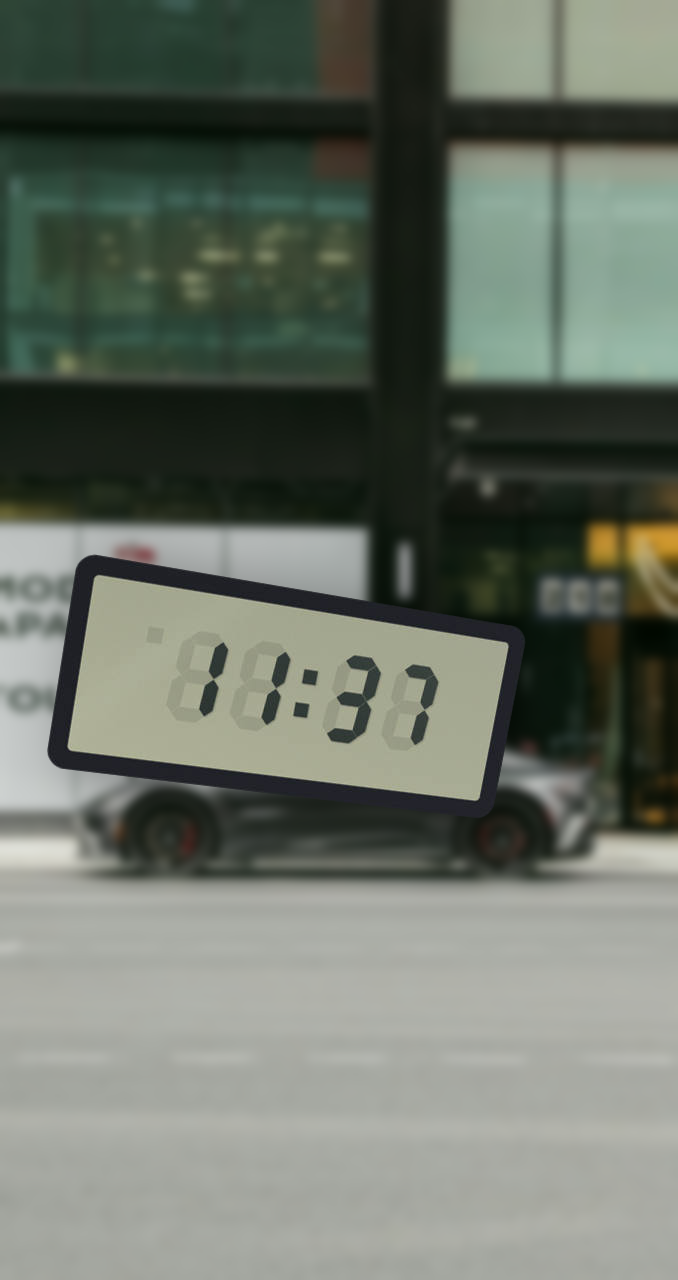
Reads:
{"hour": 11, "minute": 37}
